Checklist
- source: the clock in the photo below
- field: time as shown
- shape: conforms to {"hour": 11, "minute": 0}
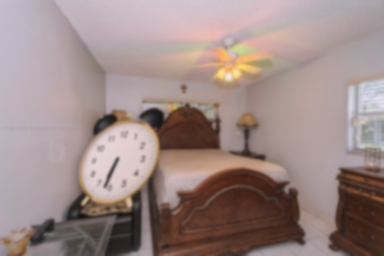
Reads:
{"hour": 6, "minute": 32}
